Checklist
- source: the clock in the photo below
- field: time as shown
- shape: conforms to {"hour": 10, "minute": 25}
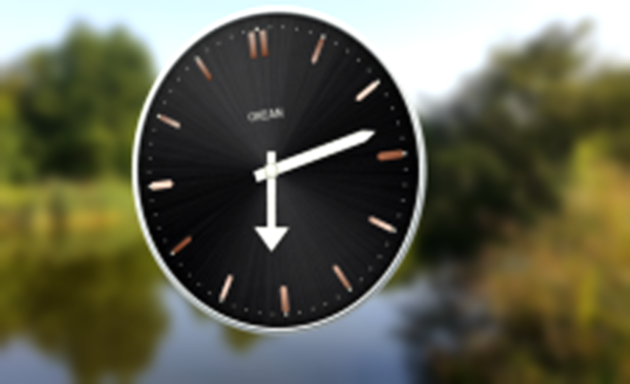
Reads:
{"hour": 6, "minute": 13}
